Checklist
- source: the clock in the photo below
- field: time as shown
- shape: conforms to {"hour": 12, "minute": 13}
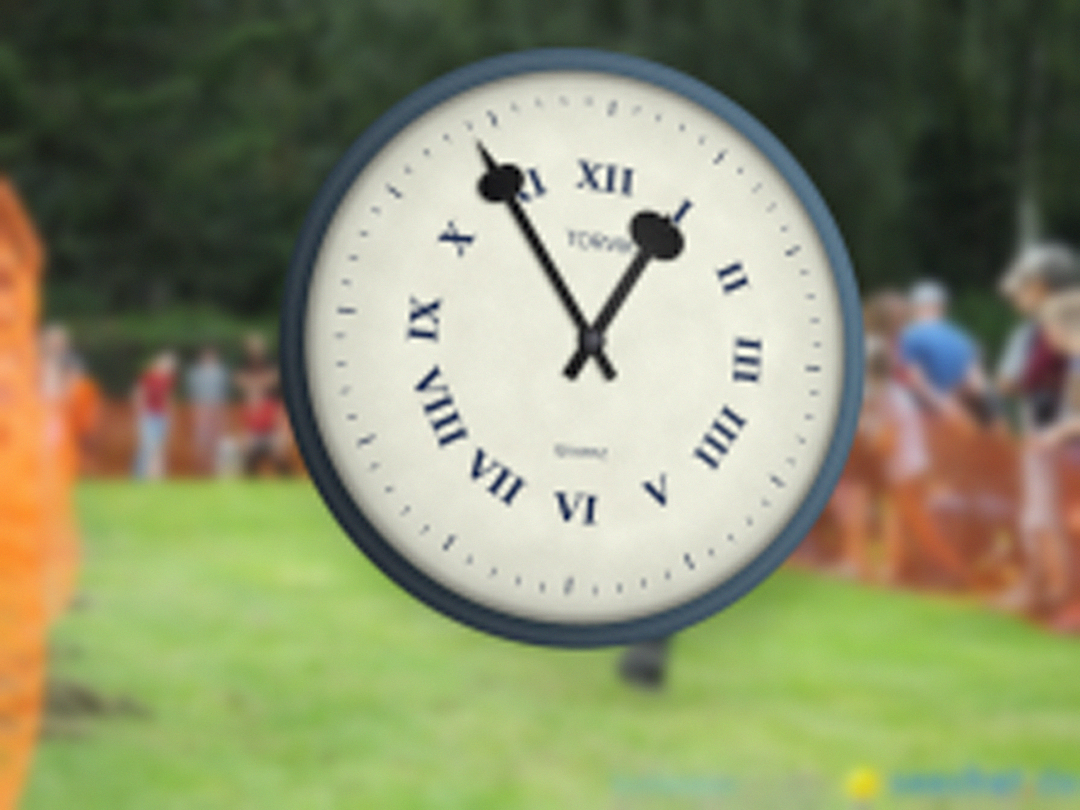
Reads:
{"hour": 12, "minute": 54}
